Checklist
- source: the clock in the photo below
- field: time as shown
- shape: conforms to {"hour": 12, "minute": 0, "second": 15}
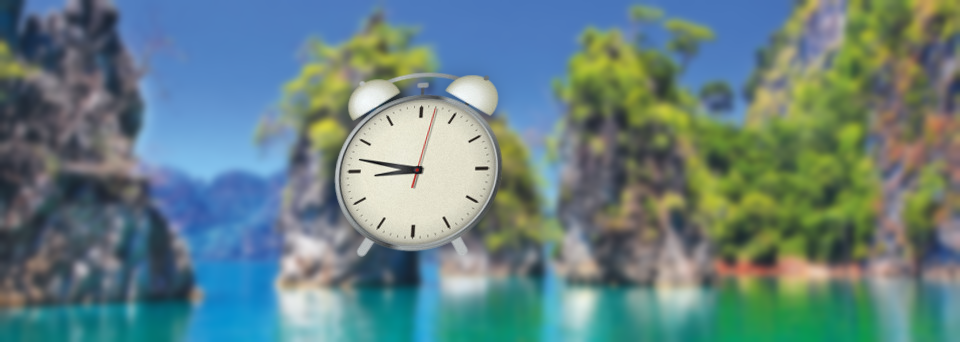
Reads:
{"hour": 8, "minute": 47, "second": 2}
